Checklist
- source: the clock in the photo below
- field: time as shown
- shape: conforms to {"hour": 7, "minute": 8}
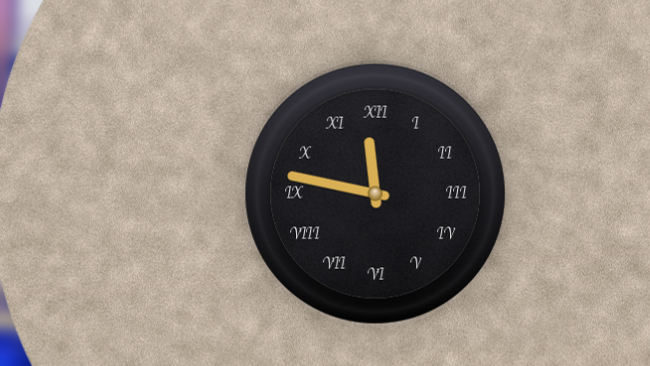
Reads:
{"hour": 11, "minute": 47}
